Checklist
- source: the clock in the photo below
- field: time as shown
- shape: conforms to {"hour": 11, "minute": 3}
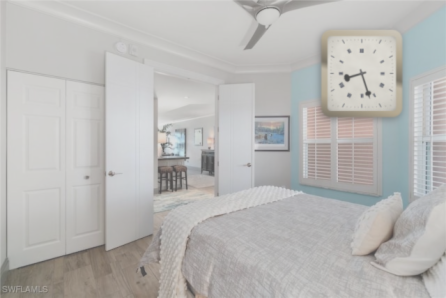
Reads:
{"hour": 8, "minute": 27}
